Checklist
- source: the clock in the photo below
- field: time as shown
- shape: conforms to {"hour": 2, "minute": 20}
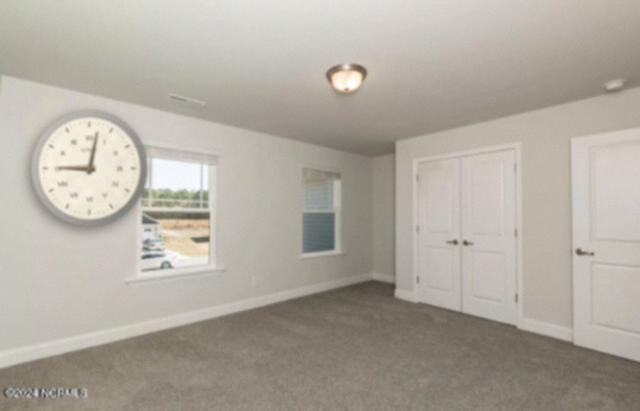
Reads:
{"hour": 9, "minute": 2}
